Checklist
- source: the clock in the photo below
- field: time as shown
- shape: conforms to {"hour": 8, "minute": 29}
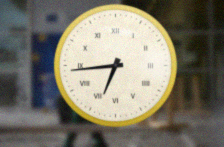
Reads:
{"hour": 6, "minute": 44}
